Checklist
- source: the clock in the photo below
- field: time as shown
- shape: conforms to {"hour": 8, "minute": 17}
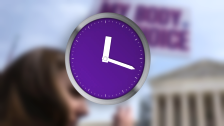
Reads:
{"hour": 12, "minute": 18}
